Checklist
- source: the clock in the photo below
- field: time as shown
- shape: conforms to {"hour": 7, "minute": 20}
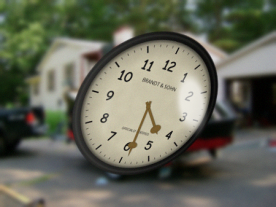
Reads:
{"hour": 4, "minute": 29}
